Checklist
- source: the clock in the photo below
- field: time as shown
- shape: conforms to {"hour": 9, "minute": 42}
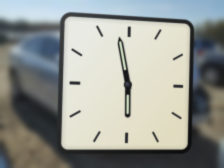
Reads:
{"hour": 5, "minute": 58}
